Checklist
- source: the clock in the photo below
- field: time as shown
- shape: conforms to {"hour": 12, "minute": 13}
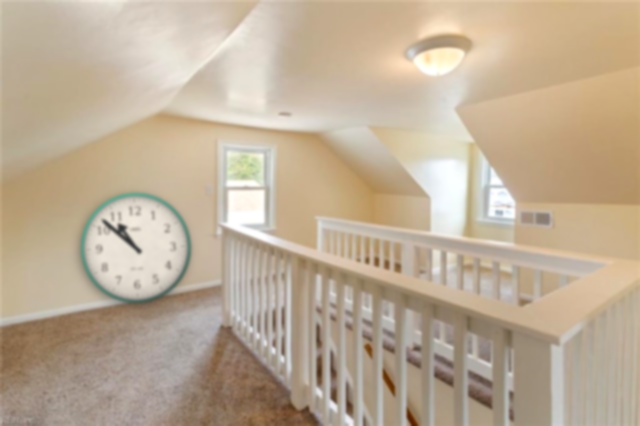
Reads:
{"hour": 10, "minute": 52}
